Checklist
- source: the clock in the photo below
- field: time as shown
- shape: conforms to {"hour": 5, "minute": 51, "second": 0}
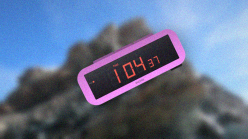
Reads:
{"hour": 1, "minute": 4, "second": 37}
